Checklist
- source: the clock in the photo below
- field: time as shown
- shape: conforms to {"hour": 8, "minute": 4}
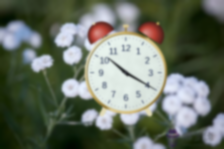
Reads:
{"hour": 10, "minute": 20}
